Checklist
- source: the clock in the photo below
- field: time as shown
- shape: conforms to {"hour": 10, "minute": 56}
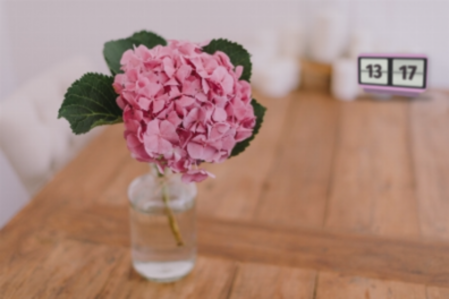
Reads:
{"hour": 13, "minute": 17}
